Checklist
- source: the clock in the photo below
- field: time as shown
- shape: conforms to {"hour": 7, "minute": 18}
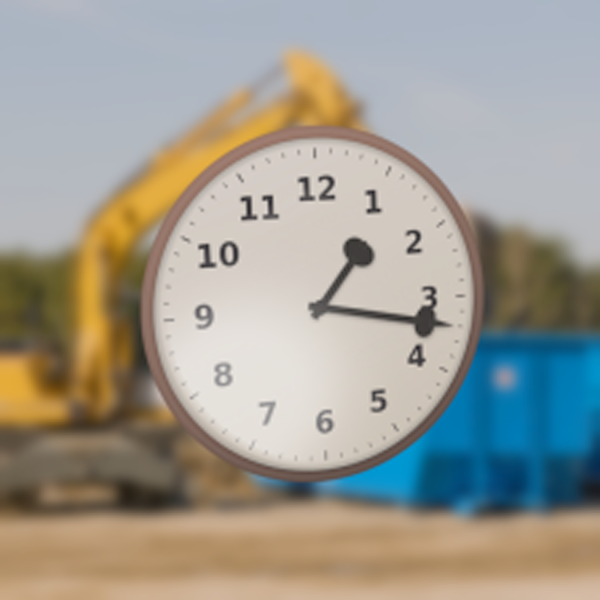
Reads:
{"hour": 1, "minute": 17}
